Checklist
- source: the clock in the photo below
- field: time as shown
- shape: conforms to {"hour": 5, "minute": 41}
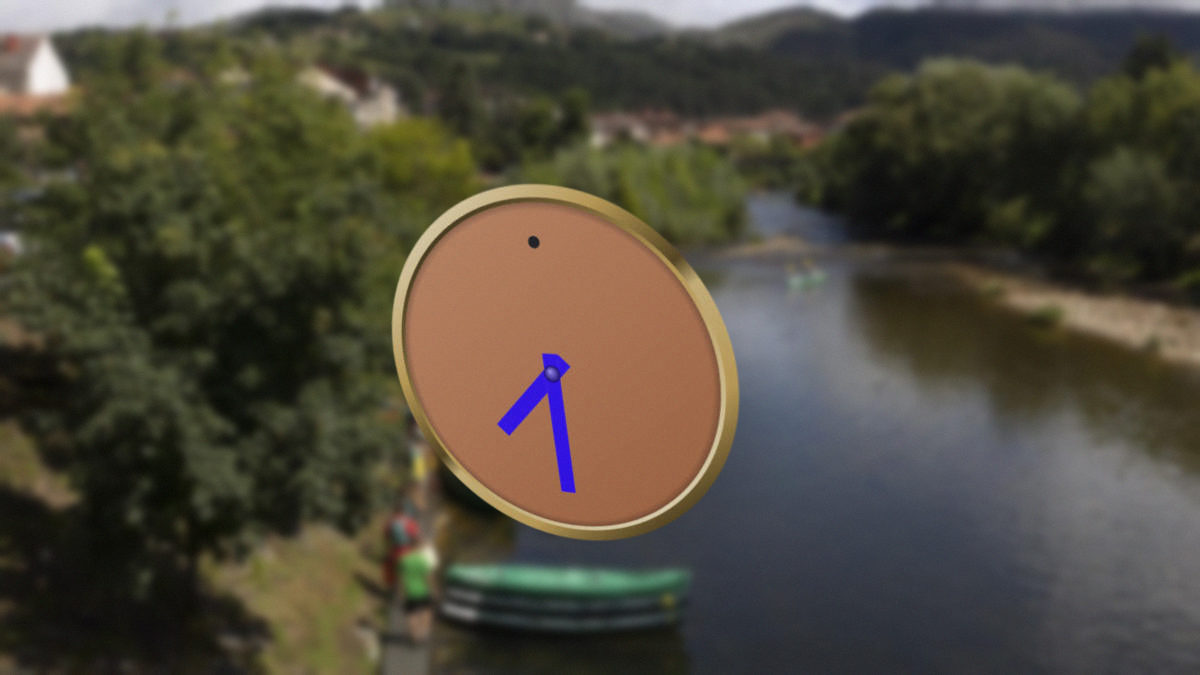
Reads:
{"hour": 7, "minute": 30}
